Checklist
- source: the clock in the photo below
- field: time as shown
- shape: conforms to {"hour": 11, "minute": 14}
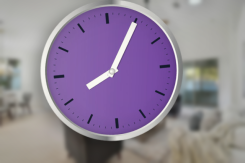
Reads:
{"hour": 8, "minute": 5}
